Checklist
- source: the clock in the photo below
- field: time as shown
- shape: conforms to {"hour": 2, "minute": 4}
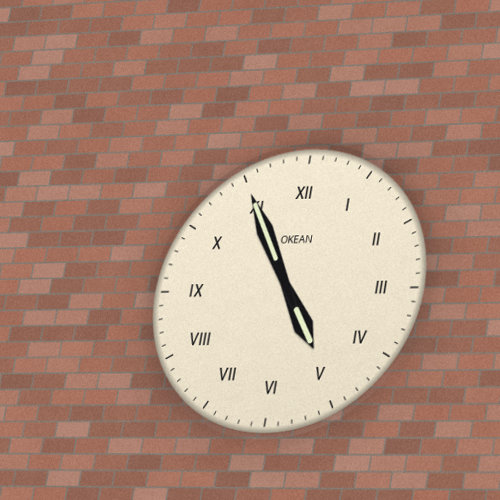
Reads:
{"hour": 4, "minute": 55}
